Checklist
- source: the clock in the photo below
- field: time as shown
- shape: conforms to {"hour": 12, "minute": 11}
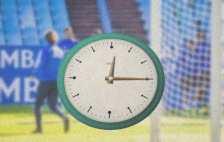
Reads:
{"hour": 12, "minute": 15}
